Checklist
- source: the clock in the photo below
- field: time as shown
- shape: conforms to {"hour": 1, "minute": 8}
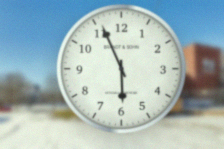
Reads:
{"hour": 5, "minute": 56}
